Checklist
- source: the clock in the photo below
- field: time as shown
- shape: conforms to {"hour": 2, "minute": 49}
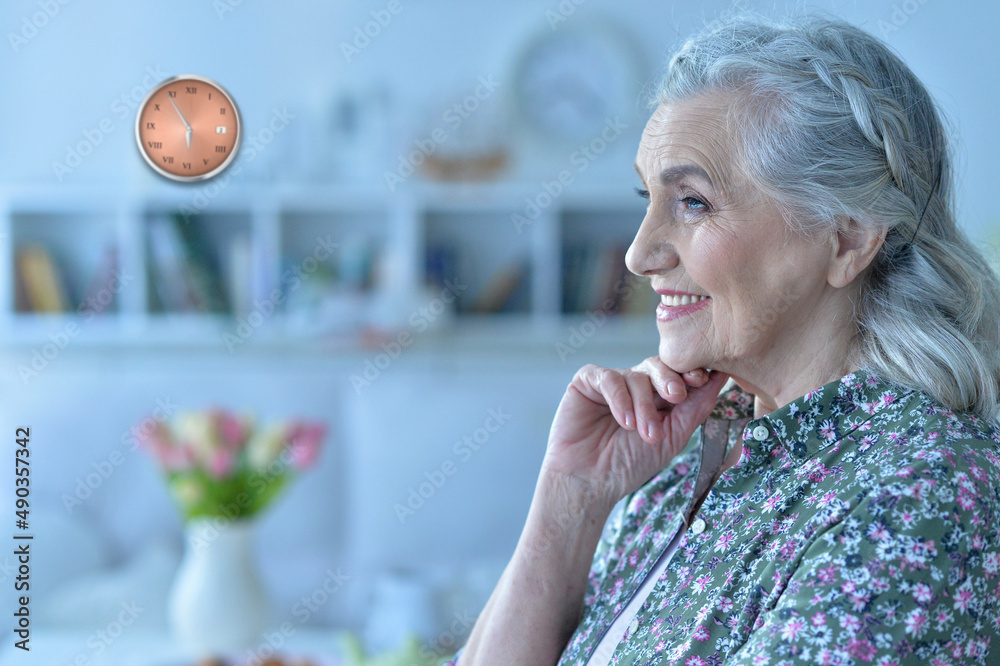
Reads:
{"hour": 5, "minute": 54}
